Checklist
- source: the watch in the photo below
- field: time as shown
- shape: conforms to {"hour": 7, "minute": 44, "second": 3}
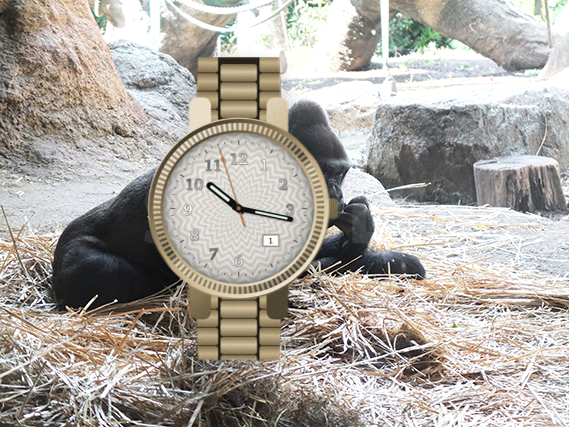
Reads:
{"hour": 10, "minute": 16, "second": 57}
